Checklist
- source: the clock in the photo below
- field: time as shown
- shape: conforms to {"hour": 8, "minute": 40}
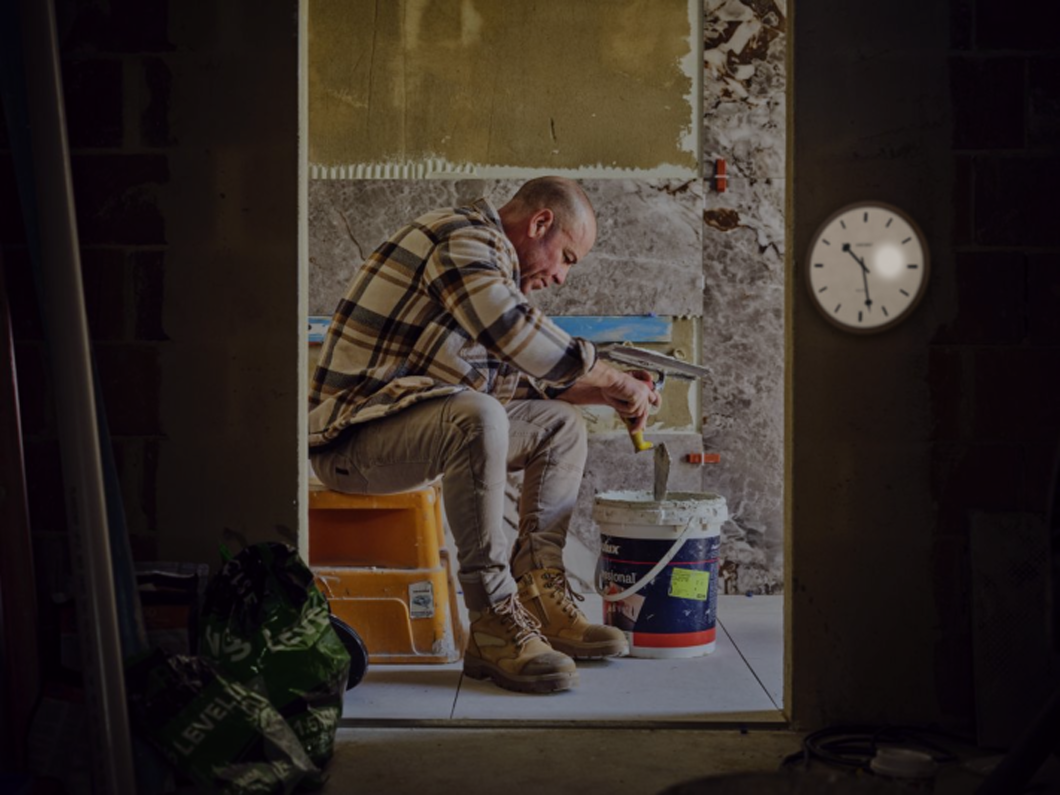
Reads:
{"hour": 10, "minute": 28}
